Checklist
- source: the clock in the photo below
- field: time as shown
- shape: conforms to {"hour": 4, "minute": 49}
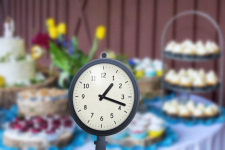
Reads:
{"hour": 1, "minute": 18}
